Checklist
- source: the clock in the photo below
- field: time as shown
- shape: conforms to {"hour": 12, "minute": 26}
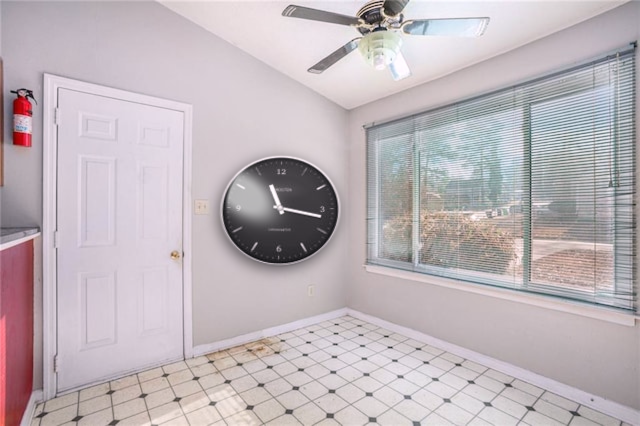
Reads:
{"hour": 11, "minute": 17}
